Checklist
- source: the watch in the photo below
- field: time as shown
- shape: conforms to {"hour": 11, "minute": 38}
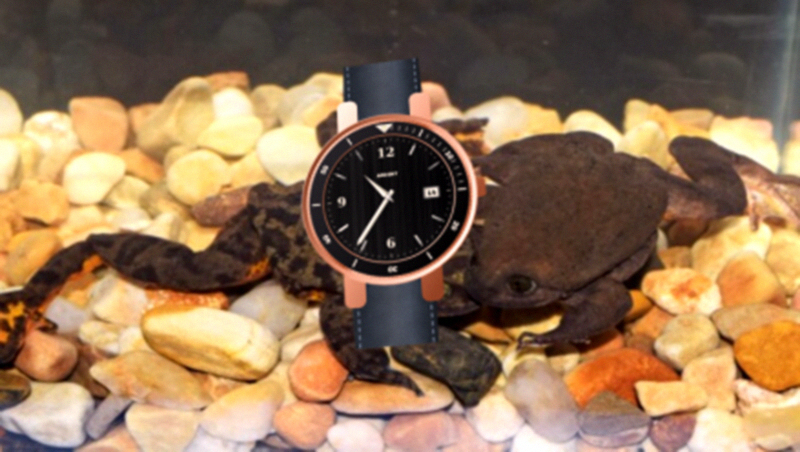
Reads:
{"hour": 10, "minute": 36}
